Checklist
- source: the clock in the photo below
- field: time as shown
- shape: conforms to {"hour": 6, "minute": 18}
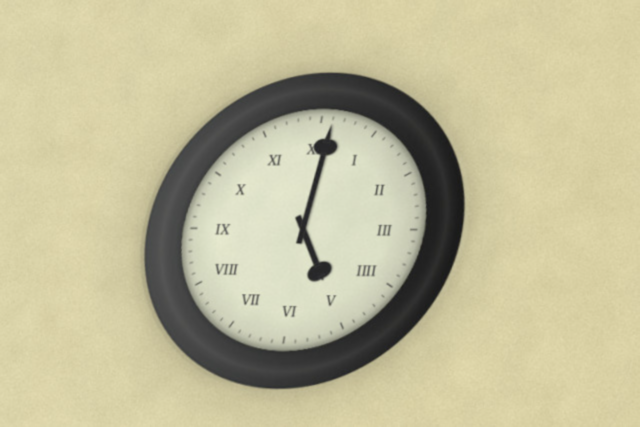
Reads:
{"hour": 5, "minute": 1}
